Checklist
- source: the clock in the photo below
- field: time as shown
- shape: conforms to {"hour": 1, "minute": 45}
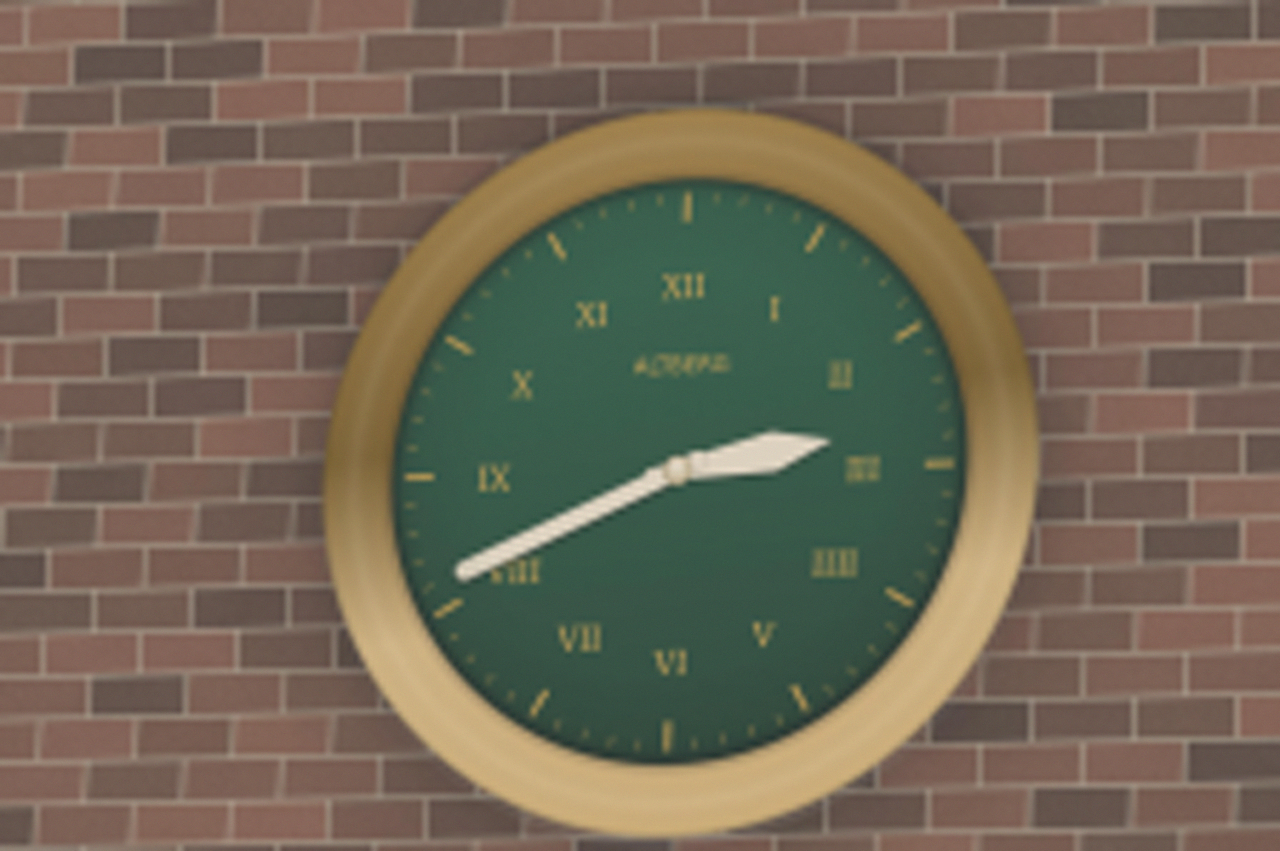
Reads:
{"hour": 2, "minute": 41}
